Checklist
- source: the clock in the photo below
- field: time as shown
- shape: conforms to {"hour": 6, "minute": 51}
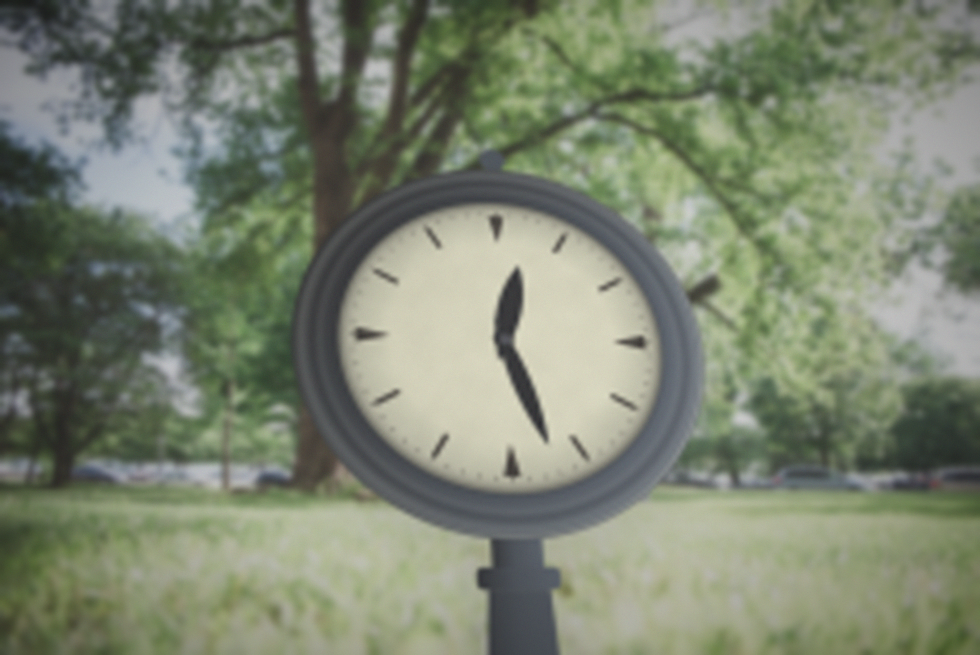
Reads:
{"hour": 12, "minute": 27}
